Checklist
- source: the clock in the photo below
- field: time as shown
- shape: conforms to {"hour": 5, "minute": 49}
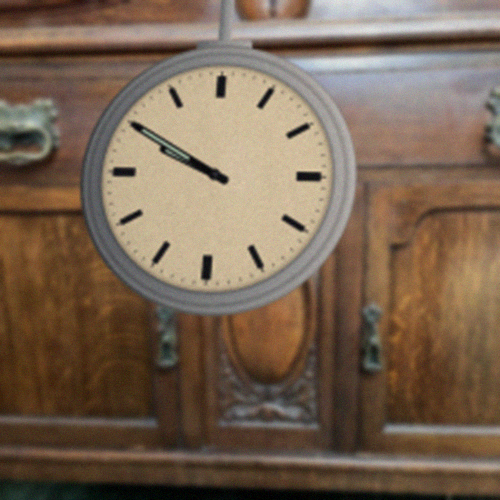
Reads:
{"hour": 9, "minute": 50}
